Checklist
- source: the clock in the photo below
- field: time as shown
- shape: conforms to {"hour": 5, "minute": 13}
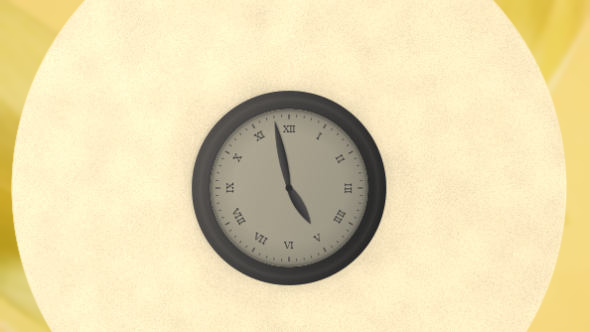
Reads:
{"hour": 4, "minute": 58}
